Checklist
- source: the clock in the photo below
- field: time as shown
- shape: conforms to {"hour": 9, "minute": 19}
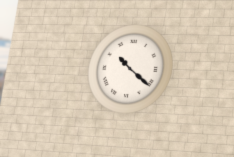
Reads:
{"hour": 10, "minute": 21}
